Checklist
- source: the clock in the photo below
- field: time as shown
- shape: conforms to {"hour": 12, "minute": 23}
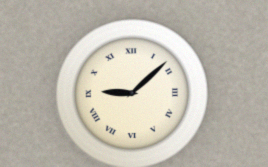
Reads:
{"hour": 9, "minute": 8}
